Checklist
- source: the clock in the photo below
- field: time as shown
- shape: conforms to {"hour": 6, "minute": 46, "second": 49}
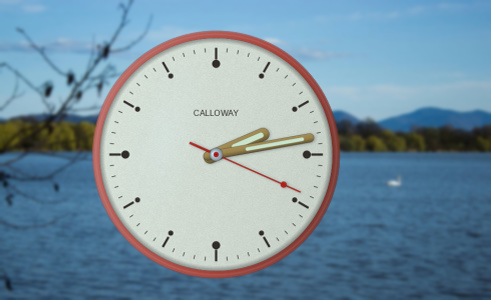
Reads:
{"hour": 2, "minute": 13, "second": 19}
